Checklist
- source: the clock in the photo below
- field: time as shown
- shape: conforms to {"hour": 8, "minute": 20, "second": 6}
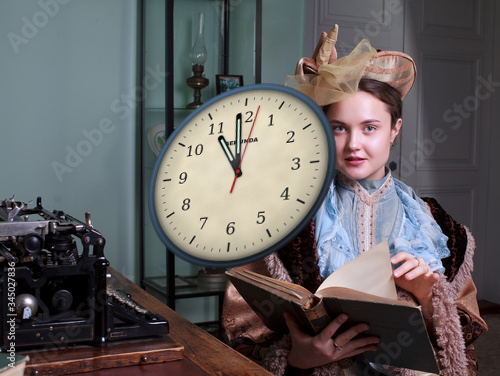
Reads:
{"hour": 10, "minute": 59, "second": 2}
